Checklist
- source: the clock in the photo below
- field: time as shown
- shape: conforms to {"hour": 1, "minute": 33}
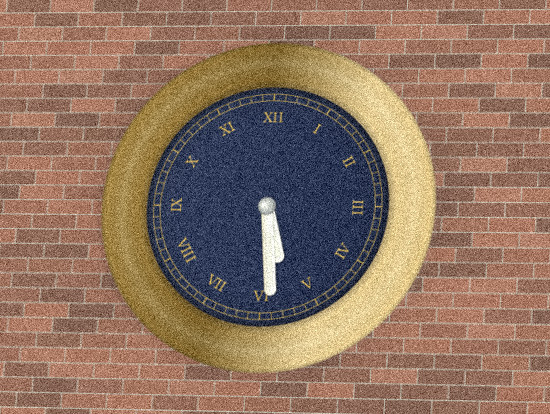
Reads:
{"hour": 5, "minute": 29}
